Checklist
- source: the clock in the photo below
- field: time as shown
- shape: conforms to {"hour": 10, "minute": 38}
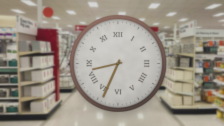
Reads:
{"hour": 8, "minute": 34}
